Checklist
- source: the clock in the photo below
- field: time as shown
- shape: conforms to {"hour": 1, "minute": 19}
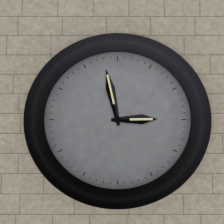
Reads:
{"hour": 2, "minute": 58}
